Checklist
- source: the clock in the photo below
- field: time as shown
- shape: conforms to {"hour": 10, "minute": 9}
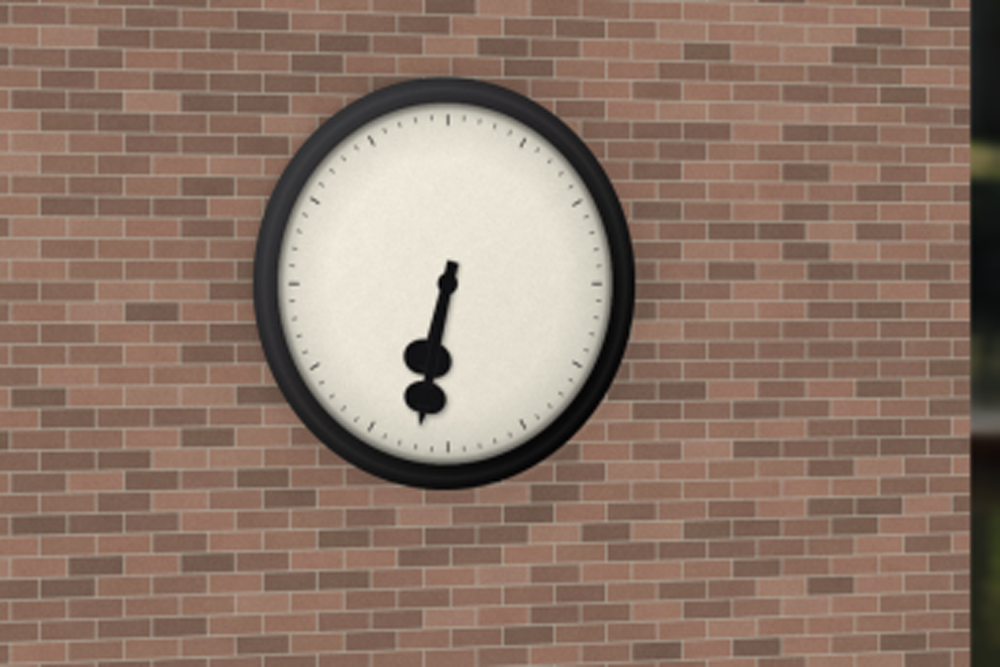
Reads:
{"hour": 6, "minute": 32}
